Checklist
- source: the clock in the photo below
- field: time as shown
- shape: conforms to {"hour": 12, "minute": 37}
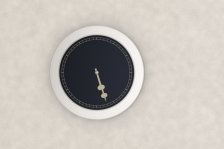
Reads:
{"hour": 5, "minute": 27}
